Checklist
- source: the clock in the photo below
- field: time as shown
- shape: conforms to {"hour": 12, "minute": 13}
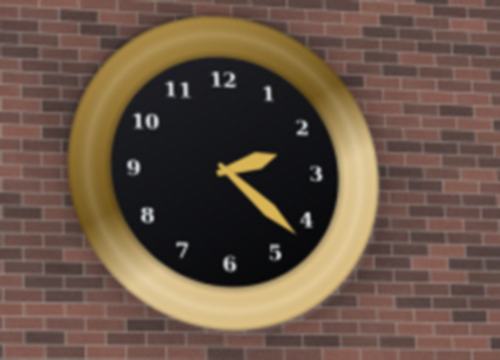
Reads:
{"hour": 2, "minute": 22}
